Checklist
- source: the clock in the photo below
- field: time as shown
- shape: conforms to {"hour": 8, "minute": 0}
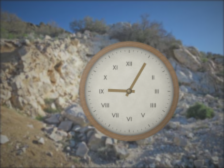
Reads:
{"hour": 9, "minute": 5}
